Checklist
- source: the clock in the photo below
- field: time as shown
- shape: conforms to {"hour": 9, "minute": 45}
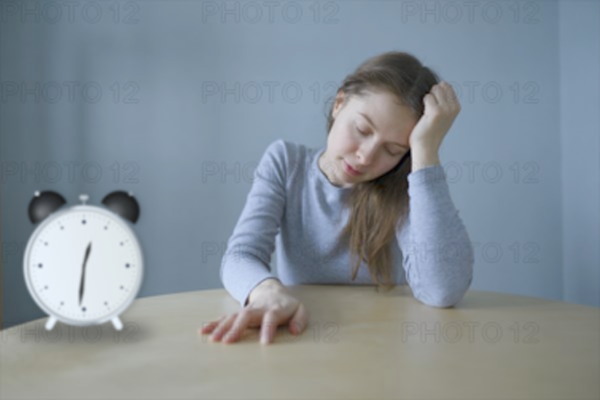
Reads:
{"hour": 12, "minute": 31}
